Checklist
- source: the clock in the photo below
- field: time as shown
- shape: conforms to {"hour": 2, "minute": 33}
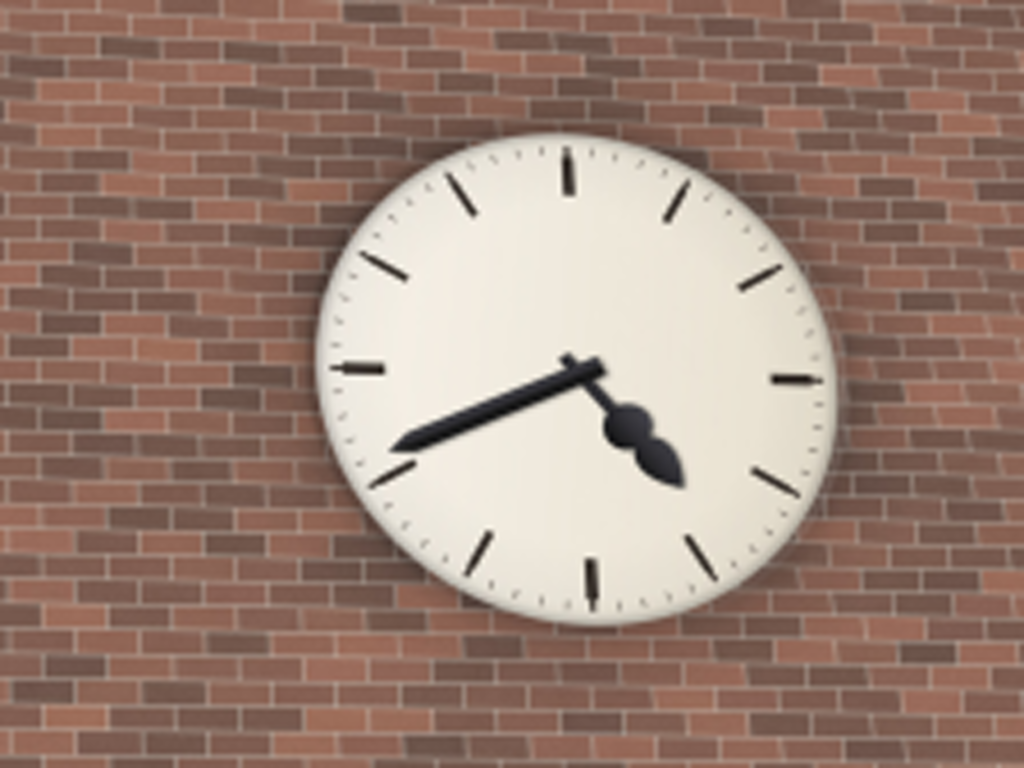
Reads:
{"hour": 4, "minute": 41}
